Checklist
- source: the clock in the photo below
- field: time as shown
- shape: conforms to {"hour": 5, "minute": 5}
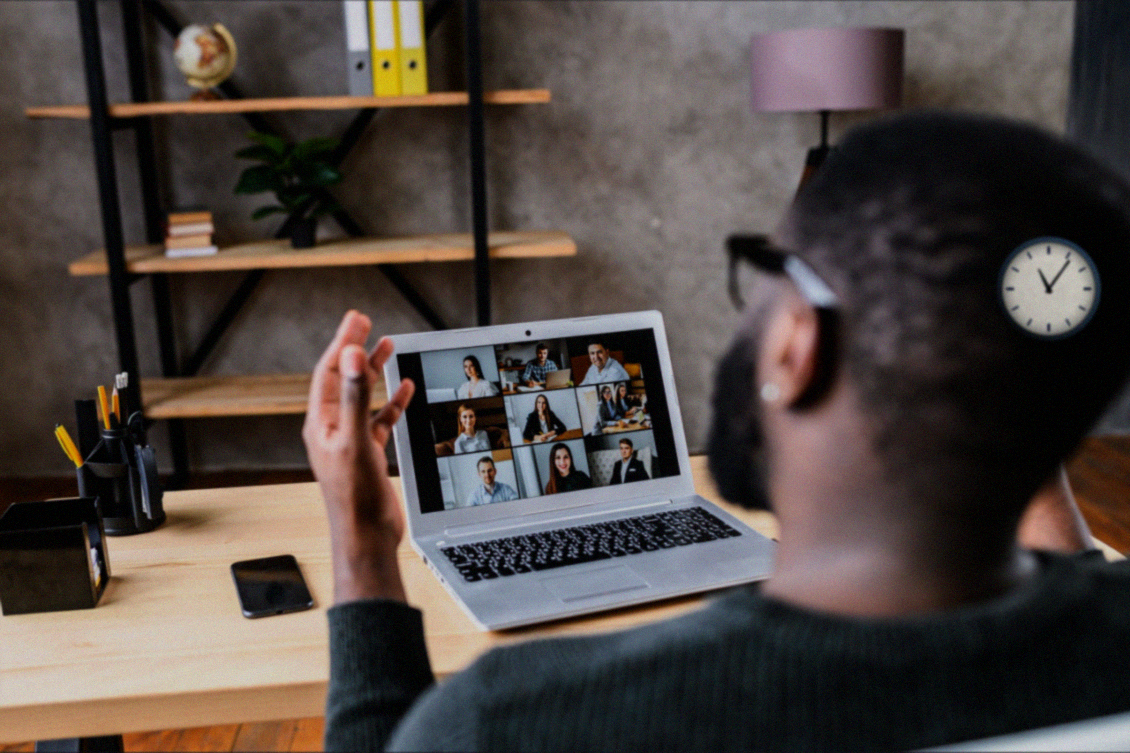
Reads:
{"hour": 11, "minute": 6}
